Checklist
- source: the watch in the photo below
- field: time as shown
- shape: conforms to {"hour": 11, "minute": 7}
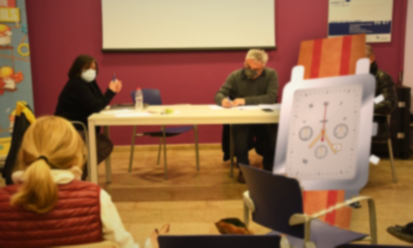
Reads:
{"hour": 7, "minute": 24}
